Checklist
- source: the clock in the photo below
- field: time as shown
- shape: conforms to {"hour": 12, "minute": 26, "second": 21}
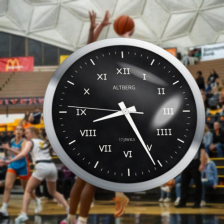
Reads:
{"hour": 8, "minute": 25, "second": 46}
